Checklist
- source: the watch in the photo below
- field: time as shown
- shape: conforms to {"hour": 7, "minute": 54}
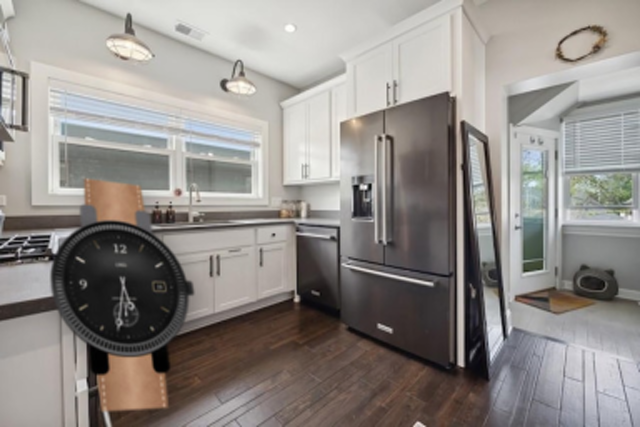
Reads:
{"hour": 5, "minute": 32}
